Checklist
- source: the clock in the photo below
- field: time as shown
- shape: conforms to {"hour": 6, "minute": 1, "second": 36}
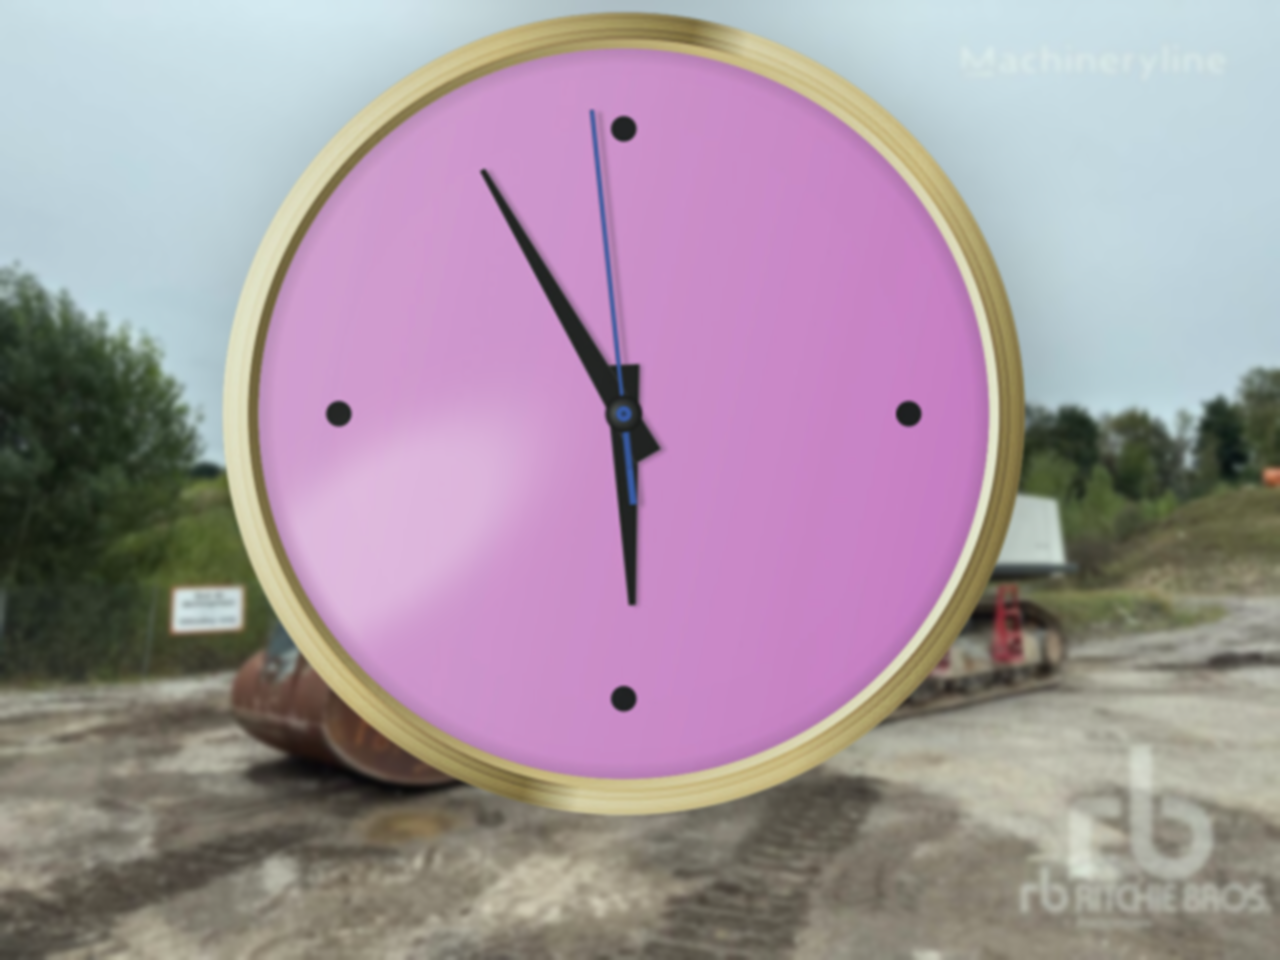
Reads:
{"hour": 5, "minute": 54, "second": 59}
